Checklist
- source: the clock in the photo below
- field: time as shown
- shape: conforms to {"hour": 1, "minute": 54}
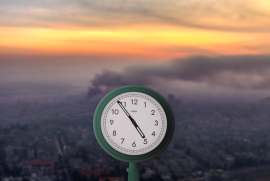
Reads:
{"hour": 4, "minute": 54}
